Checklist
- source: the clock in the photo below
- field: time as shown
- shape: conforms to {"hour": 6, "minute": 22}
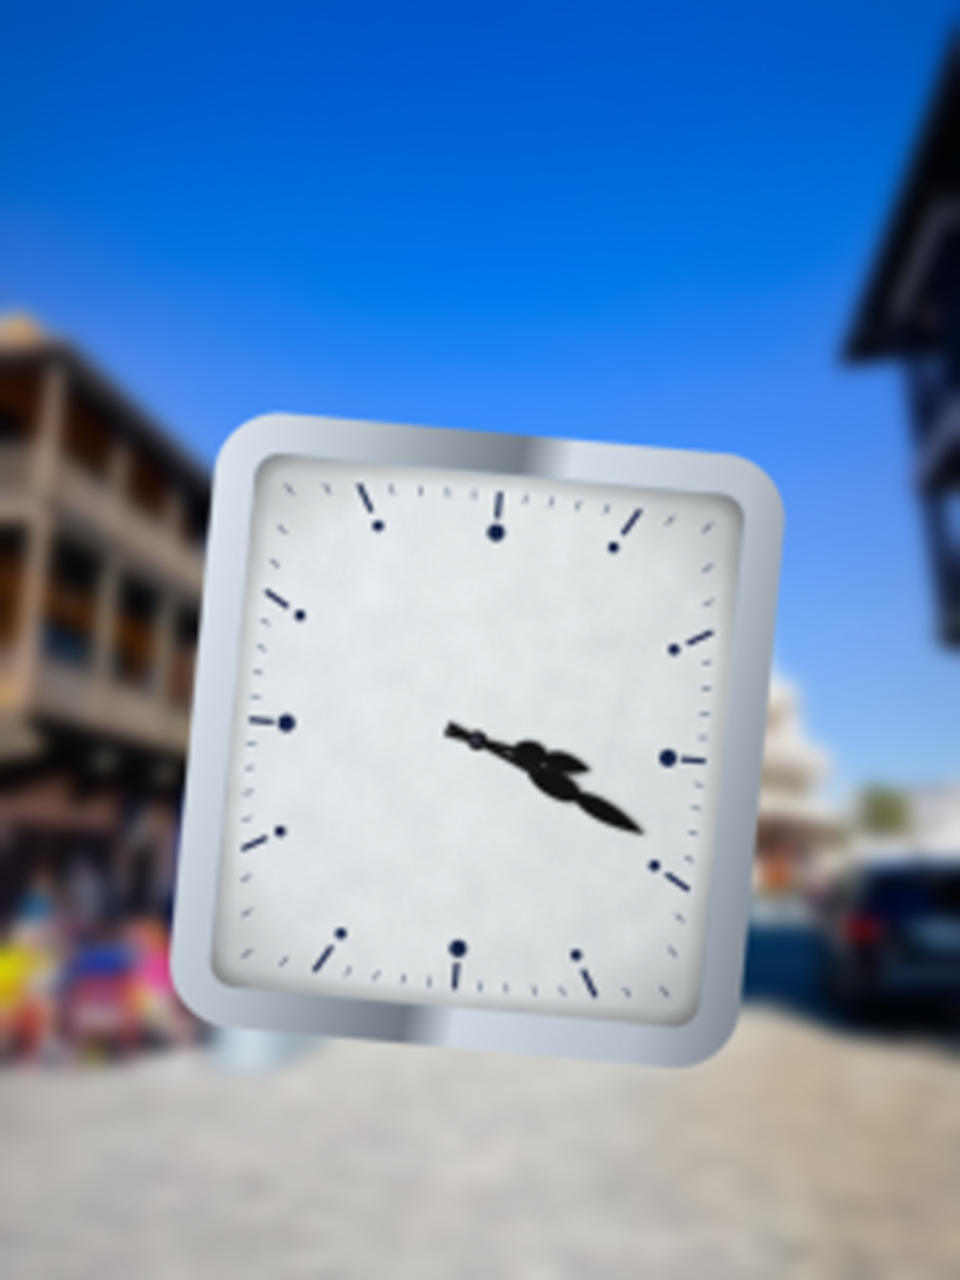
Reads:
{"hour": 3, "minute": 19}
